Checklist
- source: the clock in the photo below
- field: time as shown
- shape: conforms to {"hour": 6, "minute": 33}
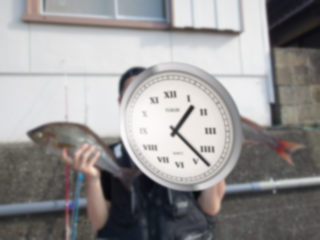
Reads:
{"hour": 1, "minute": 23}
